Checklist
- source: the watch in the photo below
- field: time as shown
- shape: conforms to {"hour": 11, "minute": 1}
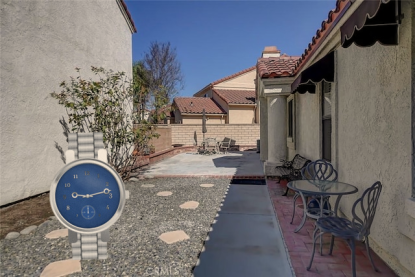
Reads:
{"hour": 9, "minute": 13}
